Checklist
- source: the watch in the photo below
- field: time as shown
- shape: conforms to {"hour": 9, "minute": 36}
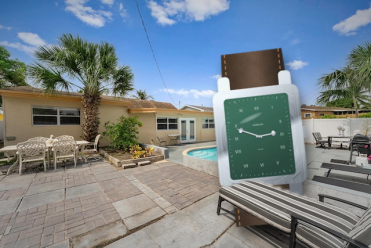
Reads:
{"hour": 2, "minute": 49}
